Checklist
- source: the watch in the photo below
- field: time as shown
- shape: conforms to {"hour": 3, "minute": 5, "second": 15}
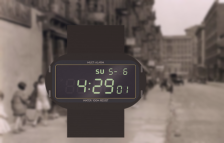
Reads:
{"hour": 4, "minute": 29, "second": 1}
